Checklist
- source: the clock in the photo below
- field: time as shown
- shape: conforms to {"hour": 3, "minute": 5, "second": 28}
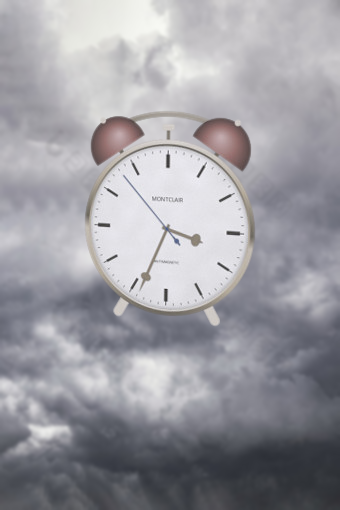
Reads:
{"hour": 3, "minute": 33, "second": 53}
